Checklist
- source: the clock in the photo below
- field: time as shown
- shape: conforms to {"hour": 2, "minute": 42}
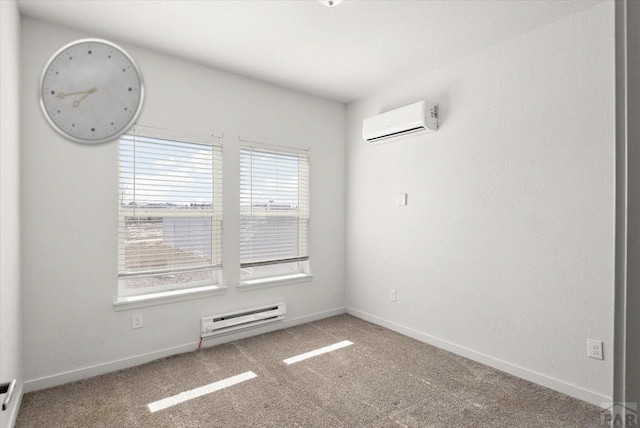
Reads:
{"hour": 7, "minute": 44}
